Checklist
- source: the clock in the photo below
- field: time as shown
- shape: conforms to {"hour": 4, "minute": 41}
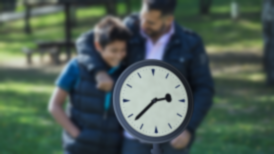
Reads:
{"hour": 2, "minute": 38}
